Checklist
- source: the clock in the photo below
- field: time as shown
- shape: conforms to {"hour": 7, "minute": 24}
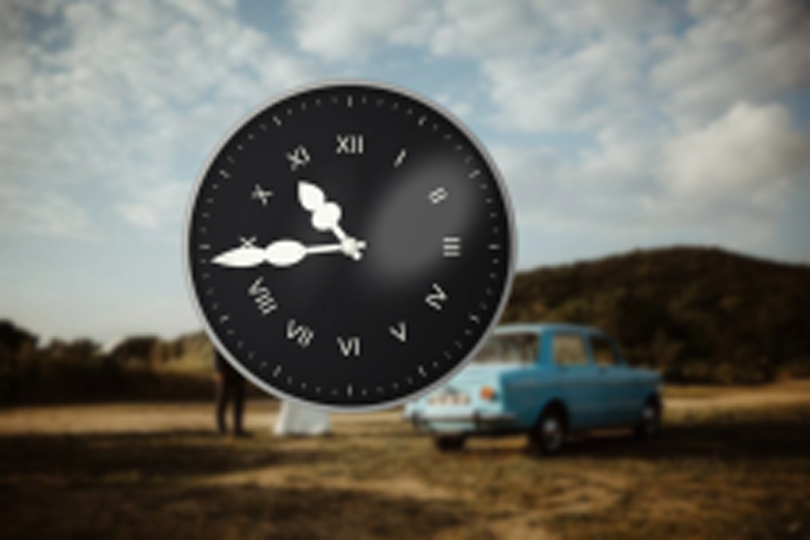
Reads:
{"hour": 10, "minute": 44}
